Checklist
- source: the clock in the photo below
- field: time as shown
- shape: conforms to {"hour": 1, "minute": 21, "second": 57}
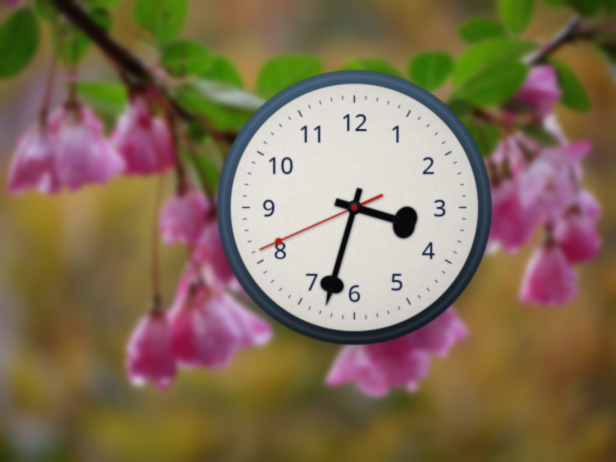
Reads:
{"hour": 3, "minute": 32, "second": 41}
